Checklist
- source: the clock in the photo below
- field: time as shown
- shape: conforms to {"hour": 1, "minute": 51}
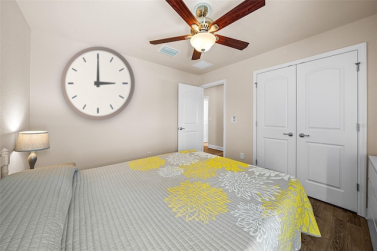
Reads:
{"hour": 3, "minute": 0}
